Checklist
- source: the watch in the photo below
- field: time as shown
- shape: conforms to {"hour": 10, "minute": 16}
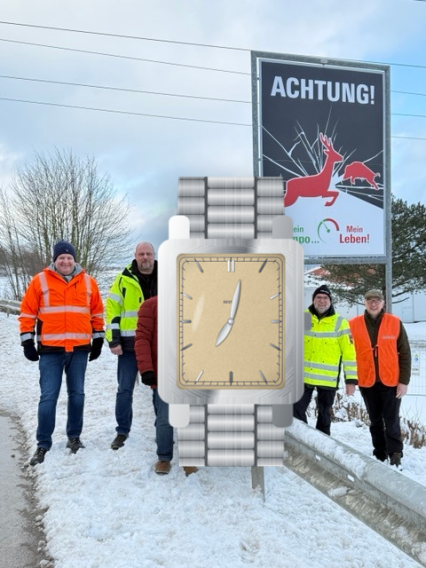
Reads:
{"hour": 7, "minute": 2}
